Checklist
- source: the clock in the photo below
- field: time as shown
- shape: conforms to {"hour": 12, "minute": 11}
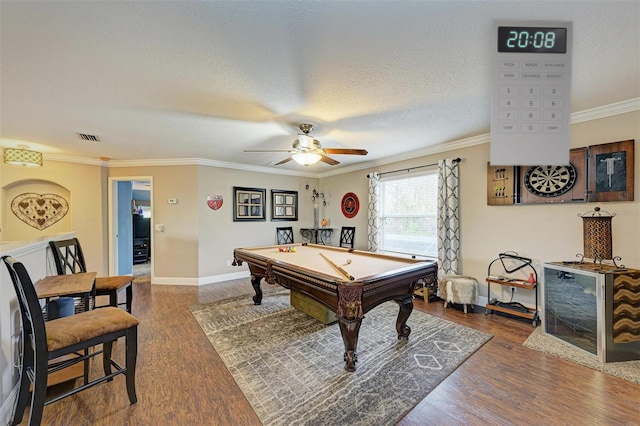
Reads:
{"hour": 20, "minute": 8}
